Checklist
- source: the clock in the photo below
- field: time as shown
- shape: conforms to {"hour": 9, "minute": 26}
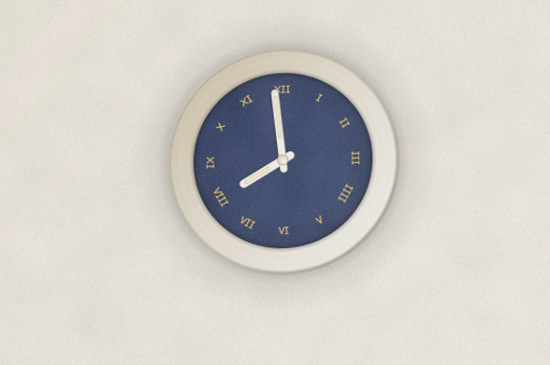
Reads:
{"hour": 7, "minute": 59}
